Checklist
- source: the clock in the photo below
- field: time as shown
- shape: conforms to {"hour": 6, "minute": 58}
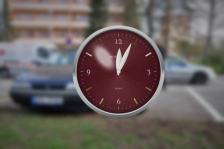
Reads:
{"hour": 12, "minute": 4}
